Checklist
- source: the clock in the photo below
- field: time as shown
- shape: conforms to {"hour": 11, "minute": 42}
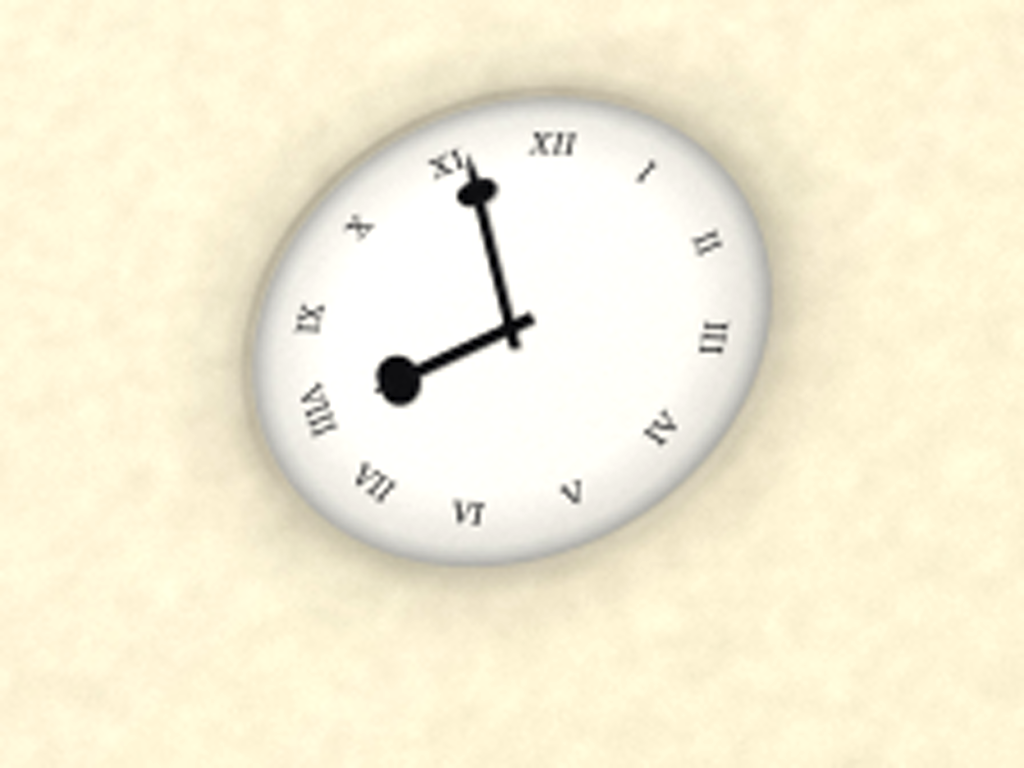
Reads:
{"hour": 7, "minute": 56}
